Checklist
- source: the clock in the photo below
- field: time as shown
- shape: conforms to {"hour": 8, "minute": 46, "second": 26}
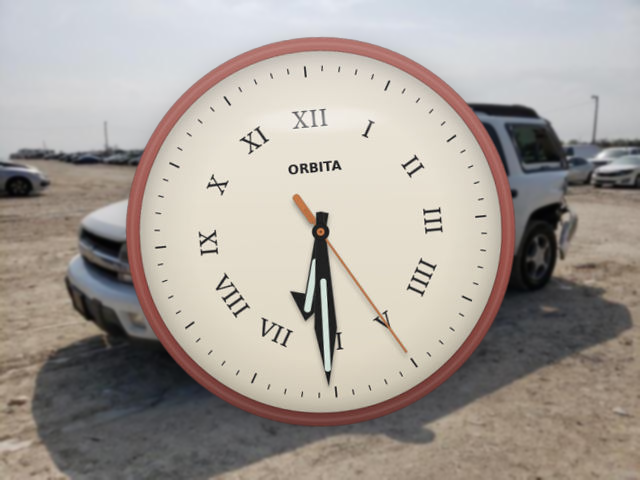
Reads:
{"hour": 6, "minute": 30, "second": 25}
